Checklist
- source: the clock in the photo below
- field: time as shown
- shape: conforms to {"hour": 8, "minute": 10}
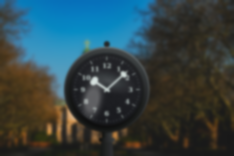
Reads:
{"hour": 10, "minute": 8}
